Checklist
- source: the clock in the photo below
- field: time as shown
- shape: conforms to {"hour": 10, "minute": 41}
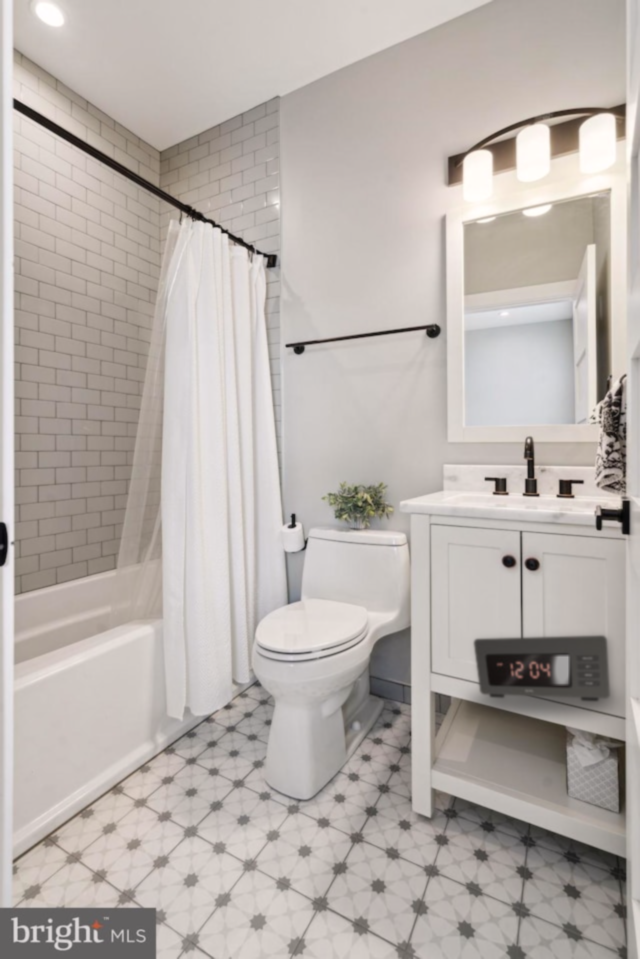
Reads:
{"hour": 12, "minute": 4}
